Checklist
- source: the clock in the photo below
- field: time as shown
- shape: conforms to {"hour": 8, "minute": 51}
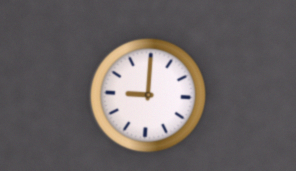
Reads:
{"hour": 9, "minute": 0}
